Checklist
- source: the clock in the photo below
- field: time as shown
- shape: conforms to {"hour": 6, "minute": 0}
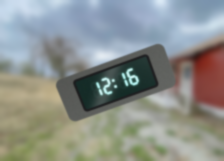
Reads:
{"hour": 12, "minute": 16}
